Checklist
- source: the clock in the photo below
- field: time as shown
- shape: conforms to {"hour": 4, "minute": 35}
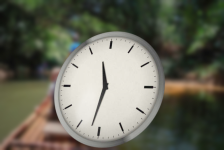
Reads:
{"hour": 11, "minute": 32}
